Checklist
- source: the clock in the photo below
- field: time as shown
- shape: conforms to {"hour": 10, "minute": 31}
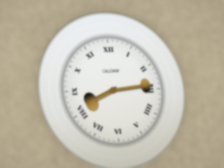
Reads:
{"hour": 8, "minute": 14}
